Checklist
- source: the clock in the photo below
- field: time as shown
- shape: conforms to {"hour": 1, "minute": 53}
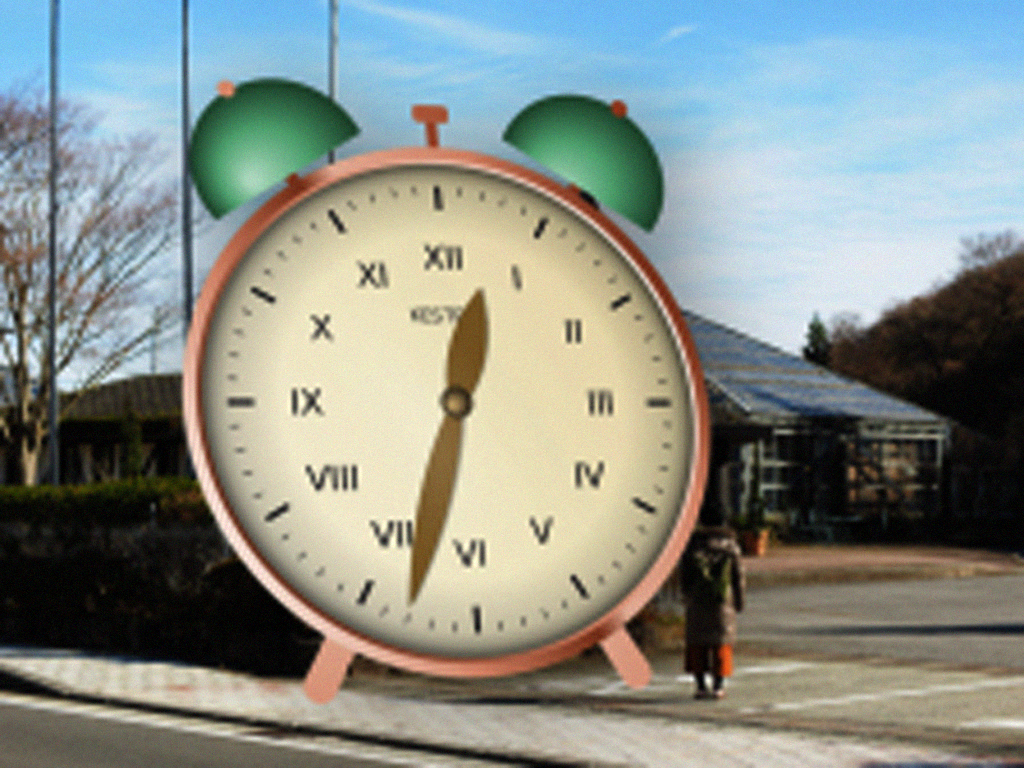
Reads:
{"hour": 12, "minute": 33}
